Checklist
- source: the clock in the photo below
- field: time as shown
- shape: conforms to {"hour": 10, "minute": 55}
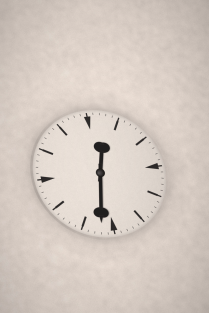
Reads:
{"hour": 12, "minute": 32}
